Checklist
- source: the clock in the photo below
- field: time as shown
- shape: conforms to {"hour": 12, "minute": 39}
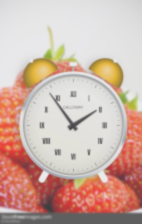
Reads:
{"hour": 1, "minute": 54}
